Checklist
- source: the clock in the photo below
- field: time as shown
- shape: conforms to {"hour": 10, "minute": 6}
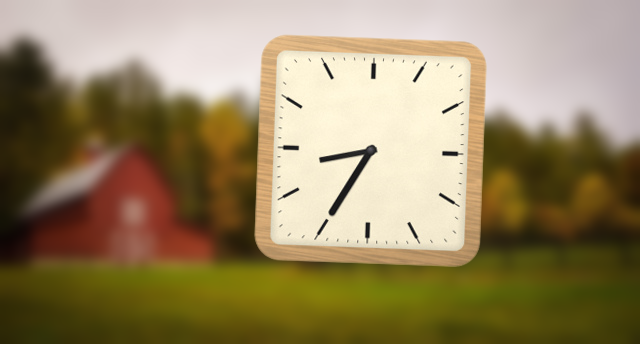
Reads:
{"hour": 8, "minute": 35}
